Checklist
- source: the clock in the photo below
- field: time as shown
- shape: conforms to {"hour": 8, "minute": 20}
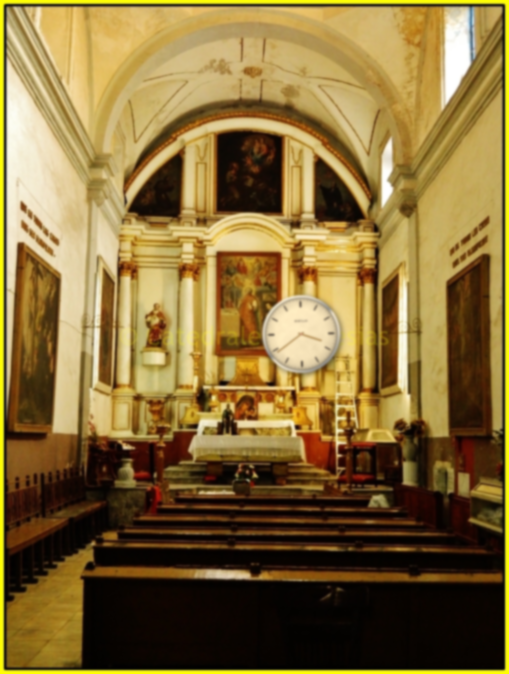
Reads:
{"hour": 3, "minute": 39}
